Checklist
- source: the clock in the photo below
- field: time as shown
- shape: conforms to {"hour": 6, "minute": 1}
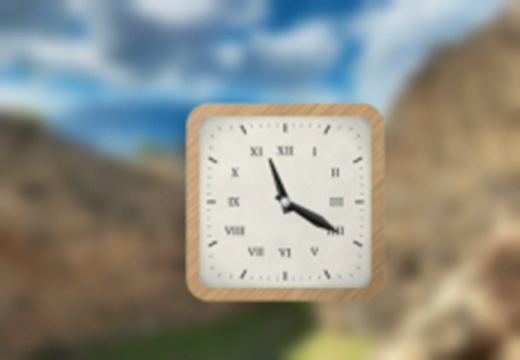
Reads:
{"hour": 11, "minute": 20}
